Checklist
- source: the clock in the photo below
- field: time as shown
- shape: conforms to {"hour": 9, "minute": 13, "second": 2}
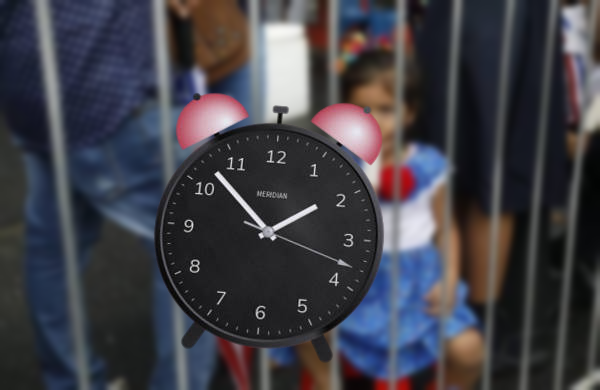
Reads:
{"hour": 1, "minute": 52, "second": 18}
